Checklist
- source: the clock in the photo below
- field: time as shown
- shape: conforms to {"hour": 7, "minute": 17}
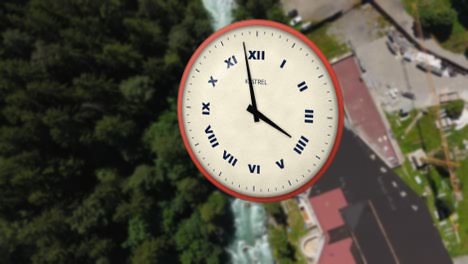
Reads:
{"hour": 3, "minute": 58}
